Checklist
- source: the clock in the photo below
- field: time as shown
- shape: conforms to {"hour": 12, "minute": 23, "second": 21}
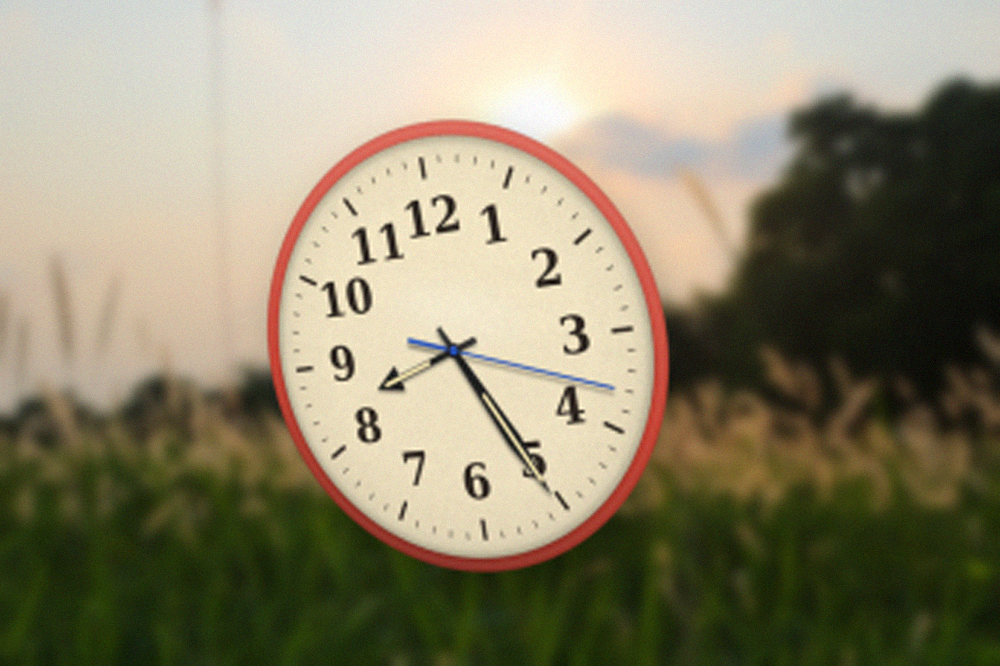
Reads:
{"hour": 8, "minute": 25, "second": 18}
